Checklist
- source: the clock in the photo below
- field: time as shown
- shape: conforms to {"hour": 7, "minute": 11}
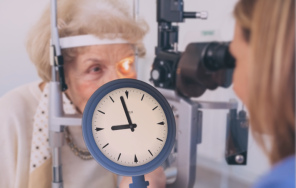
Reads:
{"hour": 8, "minute": 58}
